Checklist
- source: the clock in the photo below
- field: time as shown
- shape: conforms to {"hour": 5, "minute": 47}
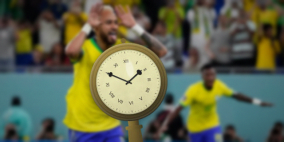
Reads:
{"hour": 1, "minute": 50}
